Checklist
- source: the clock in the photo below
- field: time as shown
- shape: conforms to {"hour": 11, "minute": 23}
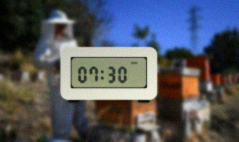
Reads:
{"hour": 7, "minute": 30}
